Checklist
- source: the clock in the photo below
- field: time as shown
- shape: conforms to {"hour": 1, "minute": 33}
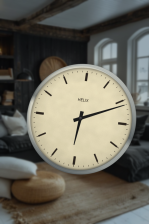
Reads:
{"hour": 6, "minute": 11}
